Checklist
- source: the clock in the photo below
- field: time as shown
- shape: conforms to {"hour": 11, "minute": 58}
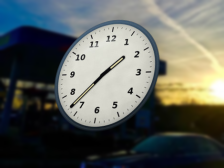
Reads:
{"hour": 1, "minute": 37}
